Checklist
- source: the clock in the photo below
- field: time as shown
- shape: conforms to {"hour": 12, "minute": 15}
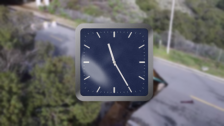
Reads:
{"hour": 11, "minute": 25}
